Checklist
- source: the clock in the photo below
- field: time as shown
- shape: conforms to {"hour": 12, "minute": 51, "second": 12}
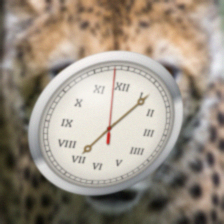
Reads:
{"hour": 7, "minute": 5, "second": 58}
